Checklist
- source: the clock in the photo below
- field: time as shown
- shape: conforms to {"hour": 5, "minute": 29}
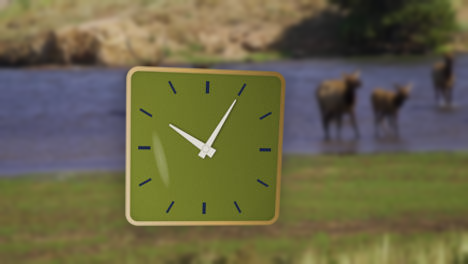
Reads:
{"hour": 10, "minute": 5}
